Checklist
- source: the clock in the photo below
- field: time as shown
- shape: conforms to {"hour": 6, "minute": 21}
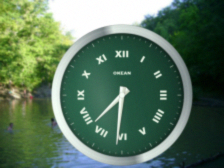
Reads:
{"hour": 7, "minute": 31}
